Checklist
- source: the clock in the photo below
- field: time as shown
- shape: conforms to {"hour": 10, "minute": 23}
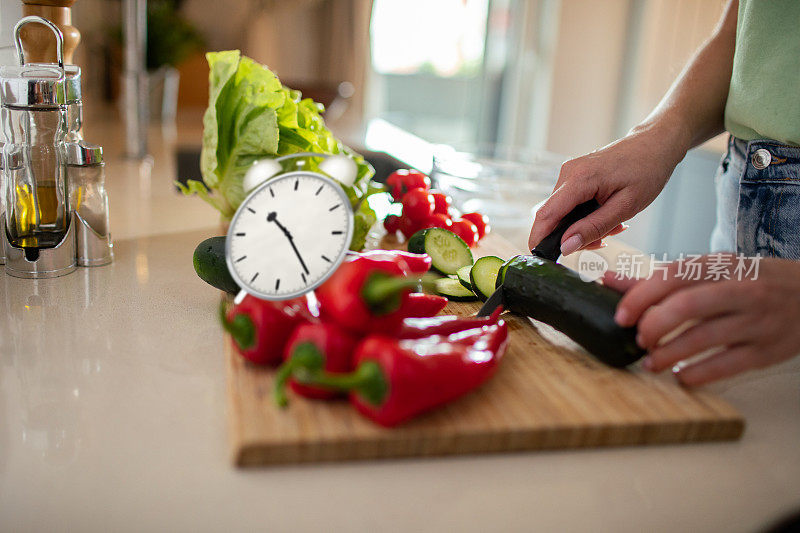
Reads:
{"hour": 10, "minute": 24}
